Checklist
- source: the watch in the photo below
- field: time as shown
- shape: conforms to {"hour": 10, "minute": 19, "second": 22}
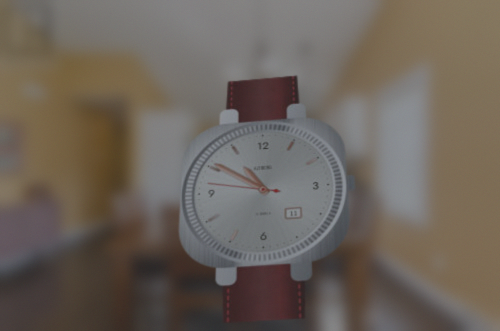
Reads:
{"hour": 10, "minute": 50, "second": 47}
